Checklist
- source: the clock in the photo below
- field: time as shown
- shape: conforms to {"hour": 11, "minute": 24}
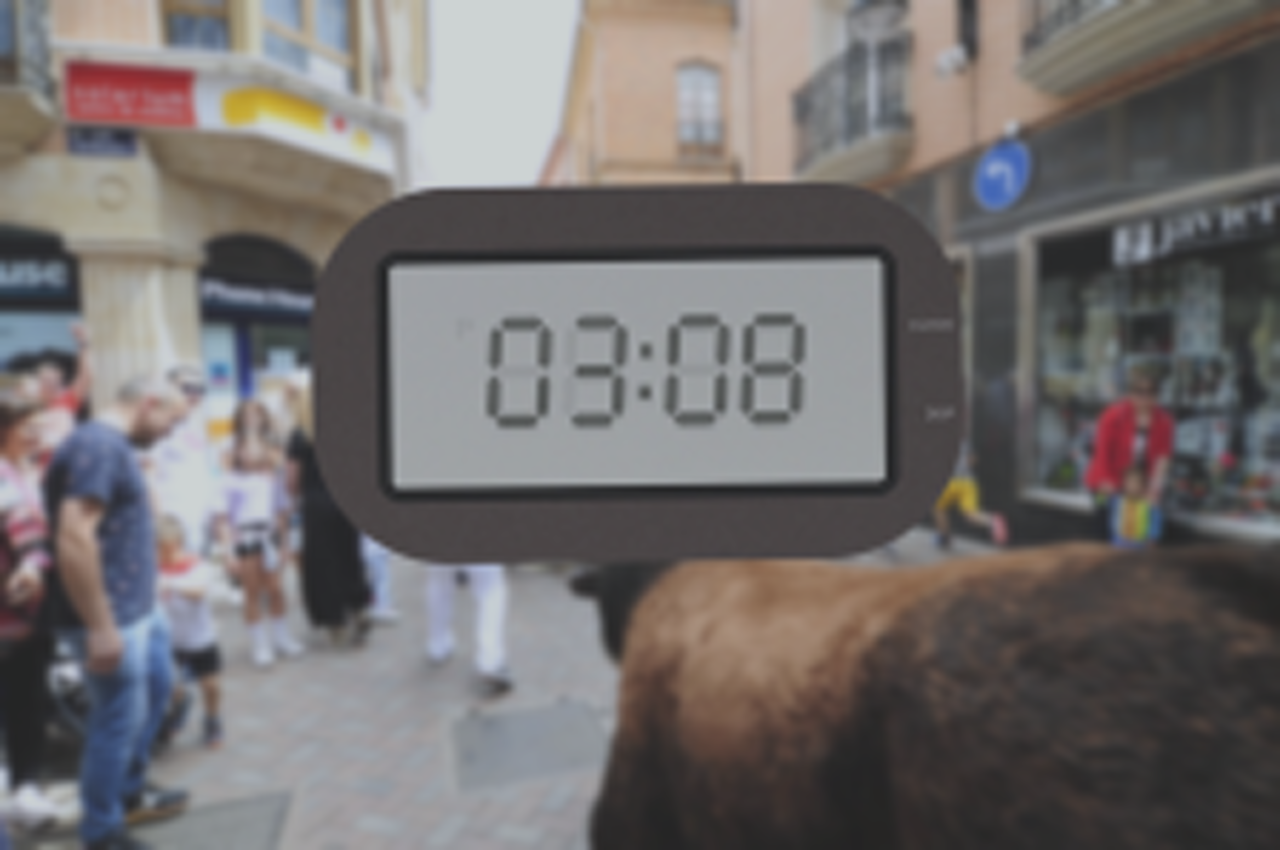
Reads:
{"hour": 3, "minute": 8}
